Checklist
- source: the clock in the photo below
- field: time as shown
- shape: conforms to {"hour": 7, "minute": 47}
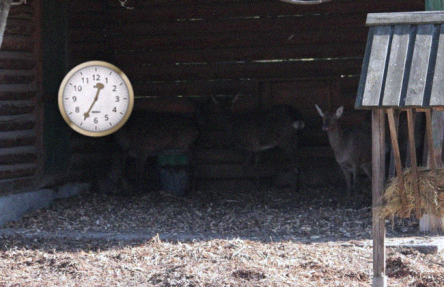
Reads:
{"hour": 12, "minute": 35}
